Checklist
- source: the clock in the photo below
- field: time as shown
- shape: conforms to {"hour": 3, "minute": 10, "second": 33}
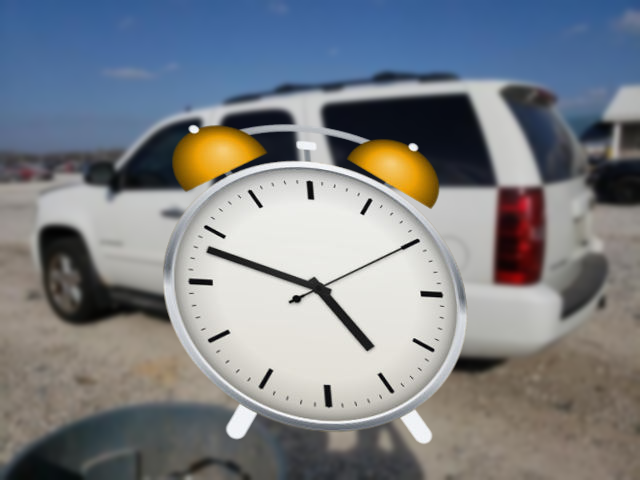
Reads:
{"hour": 4, "minute": 48, "second": 10}
